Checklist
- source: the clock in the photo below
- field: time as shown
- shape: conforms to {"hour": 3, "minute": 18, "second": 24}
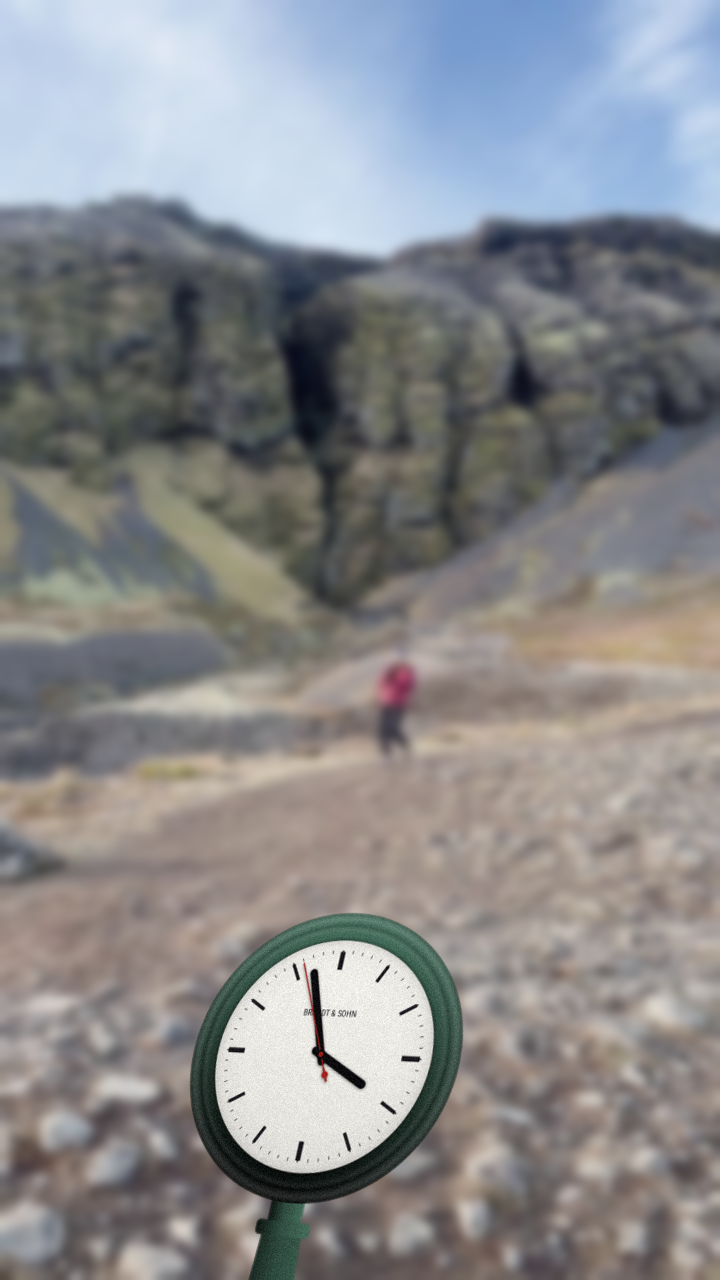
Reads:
{"hour": 3, "minute": 56, "second": 56}
